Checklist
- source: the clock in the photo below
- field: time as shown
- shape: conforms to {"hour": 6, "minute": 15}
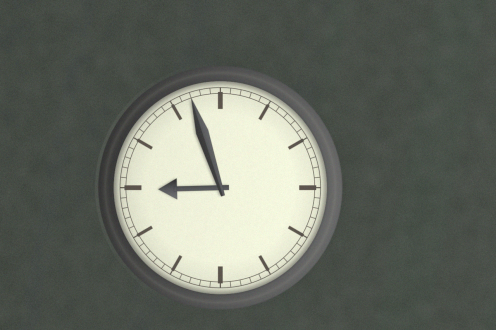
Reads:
{"hour": 8, "minute": 57}
